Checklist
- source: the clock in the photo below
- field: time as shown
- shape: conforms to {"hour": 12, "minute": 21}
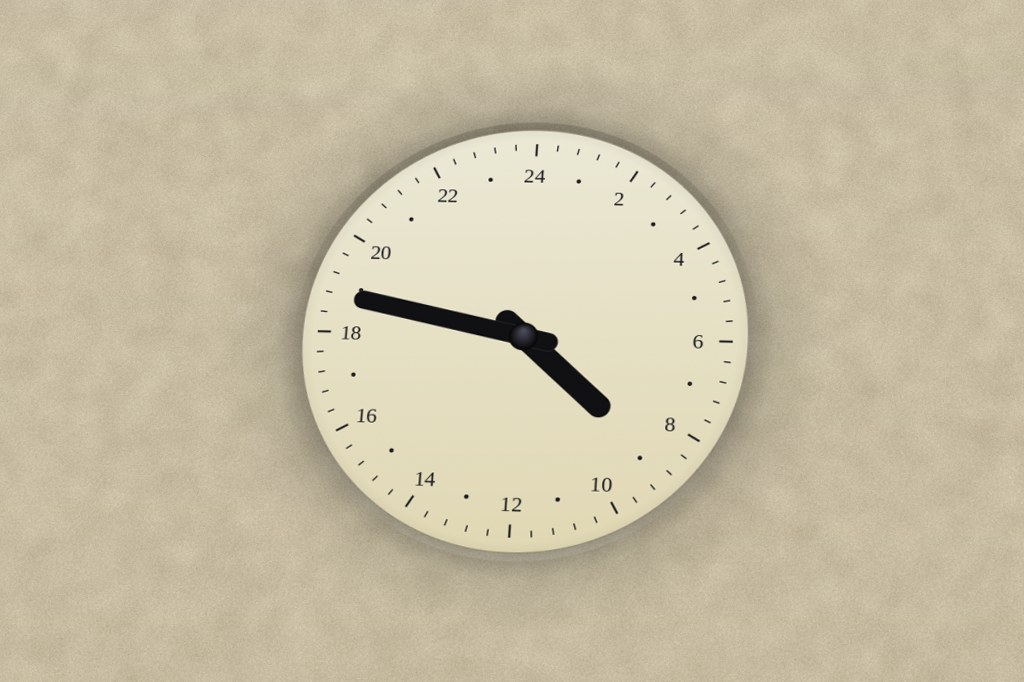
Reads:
{"hour": 8, "minute": 47}
